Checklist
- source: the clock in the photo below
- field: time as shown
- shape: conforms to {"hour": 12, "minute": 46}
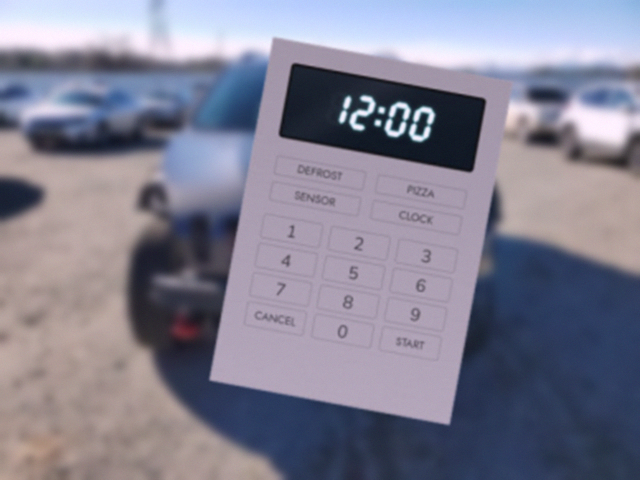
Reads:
{"hour": 12, "minute": 0}
